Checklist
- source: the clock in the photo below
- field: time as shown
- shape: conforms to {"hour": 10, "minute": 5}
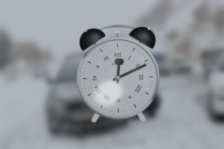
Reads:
{"hour": 12, "minute": 11}
